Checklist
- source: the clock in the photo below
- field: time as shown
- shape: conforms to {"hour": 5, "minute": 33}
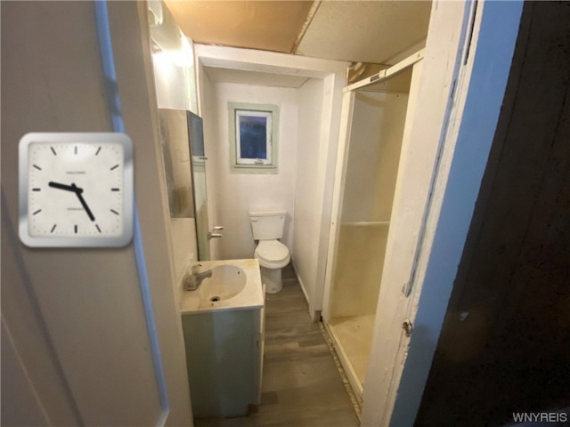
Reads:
{"hour": 9, "minute": 25}
